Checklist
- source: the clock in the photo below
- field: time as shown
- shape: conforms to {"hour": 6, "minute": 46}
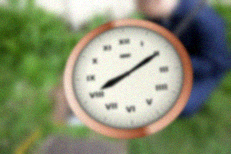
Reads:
{"hour": 8, "minute": 10}
